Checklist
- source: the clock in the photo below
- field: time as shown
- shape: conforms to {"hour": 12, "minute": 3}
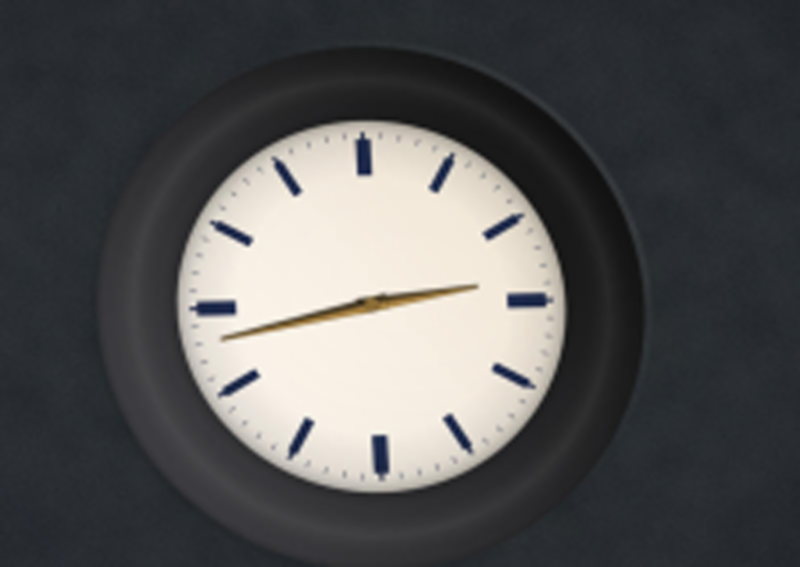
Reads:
{"hour": 2, "minute": 43}
